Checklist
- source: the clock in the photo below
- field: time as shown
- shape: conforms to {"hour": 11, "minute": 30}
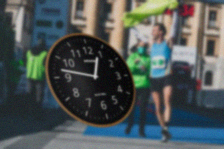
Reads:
{"hour": 12, "minute": 47}
